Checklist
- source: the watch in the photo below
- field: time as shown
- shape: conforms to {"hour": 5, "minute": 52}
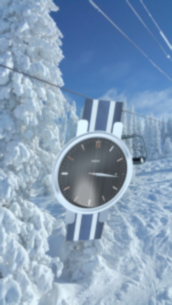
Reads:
{"hour": 3, "minute": 16}
